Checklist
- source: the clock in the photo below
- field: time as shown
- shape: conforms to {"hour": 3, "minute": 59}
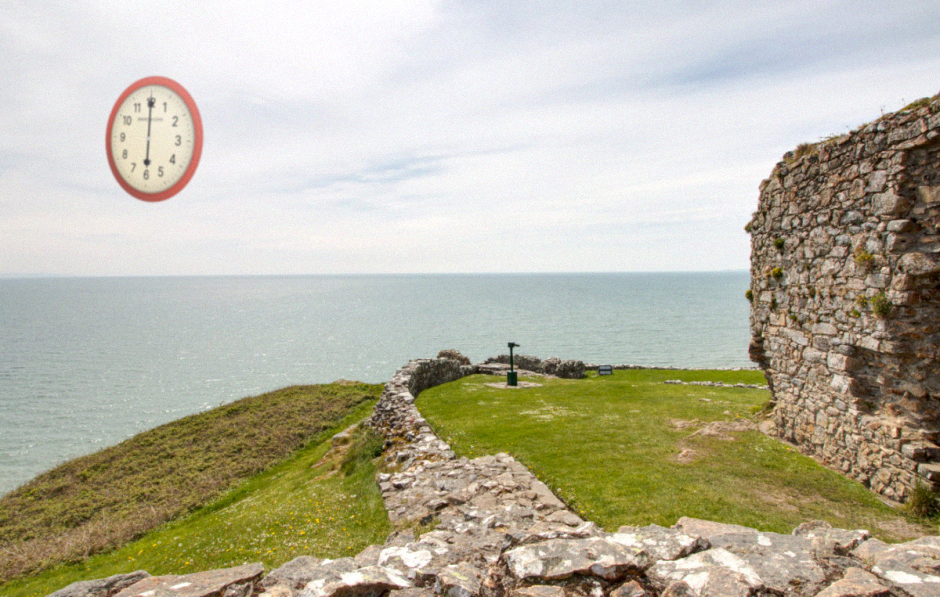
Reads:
{"hour": 6, "minute": 0}
